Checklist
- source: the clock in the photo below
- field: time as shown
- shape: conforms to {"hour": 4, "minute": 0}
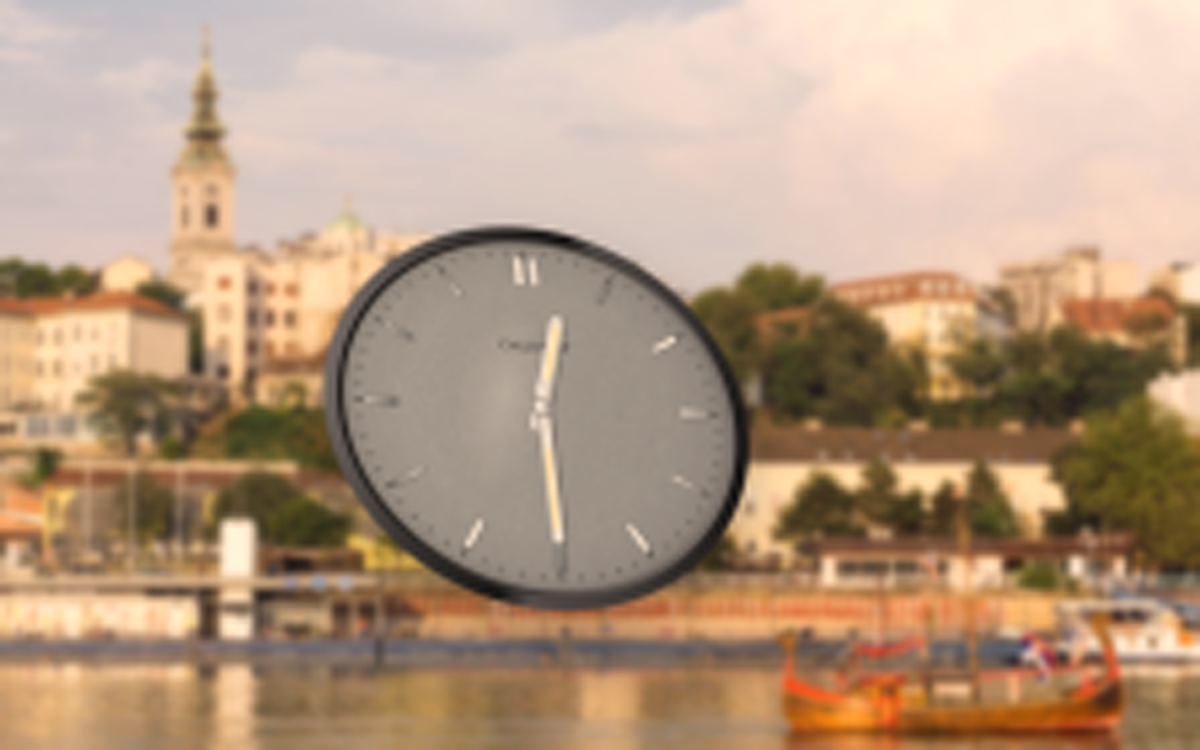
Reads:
{"hour": 12, "minute": 30}
